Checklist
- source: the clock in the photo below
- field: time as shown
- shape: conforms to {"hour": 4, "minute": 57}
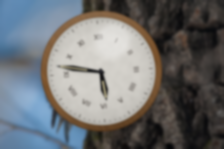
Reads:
{"hour": 5, "minute": 47}
